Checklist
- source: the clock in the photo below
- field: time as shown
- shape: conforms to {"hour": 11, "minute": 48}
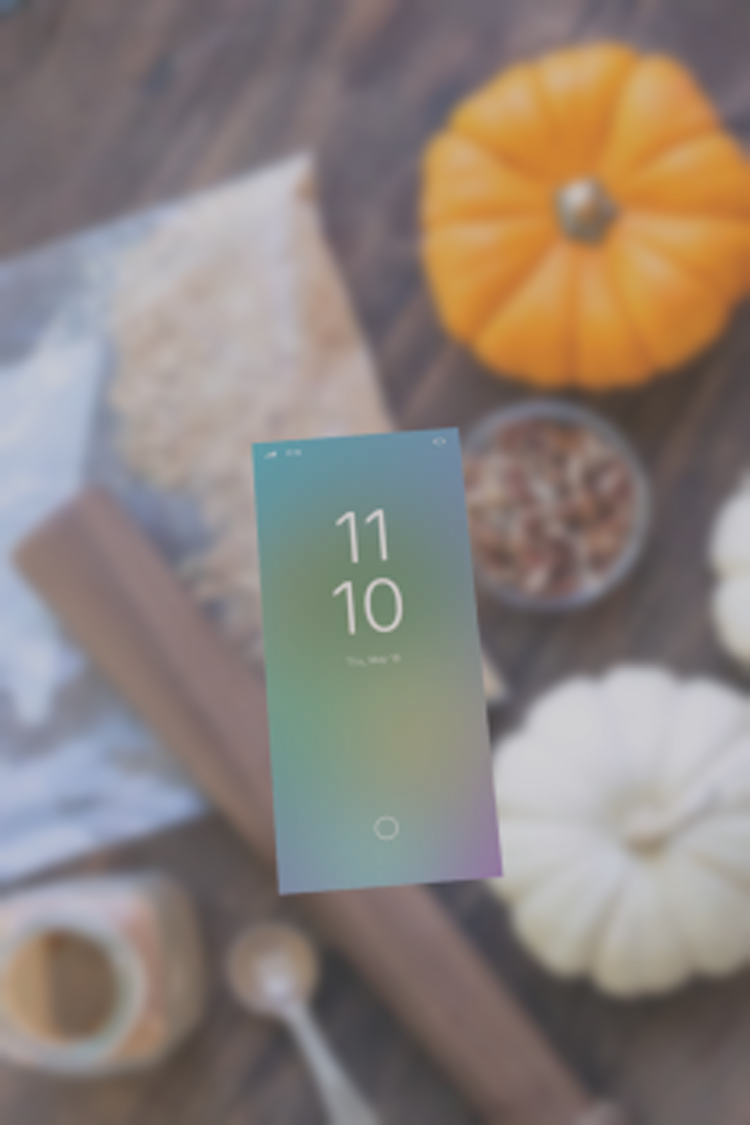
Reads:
{"hour": 11, "minute": 10}
